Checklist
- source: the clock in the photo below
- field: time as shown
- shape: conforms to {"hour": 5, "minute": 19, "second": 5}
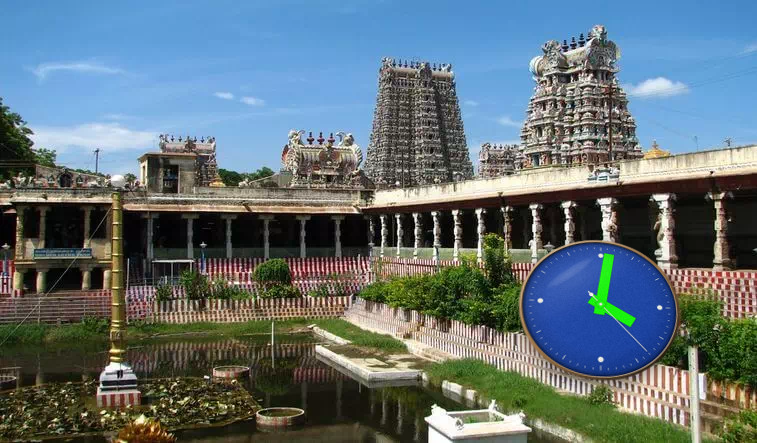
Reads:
{"hour": 4, "minute": 1, "second": 23}
